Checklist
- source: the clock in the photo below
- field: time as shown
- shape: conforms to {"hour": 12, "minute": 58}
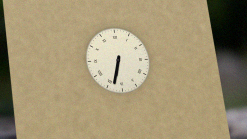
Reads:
{"hour": 6, "minute": 33}
